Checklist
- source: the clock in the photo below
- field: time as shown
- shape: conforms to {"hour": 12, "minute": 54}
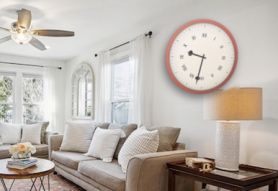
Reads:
{"hour": 9, "minute": 32}
